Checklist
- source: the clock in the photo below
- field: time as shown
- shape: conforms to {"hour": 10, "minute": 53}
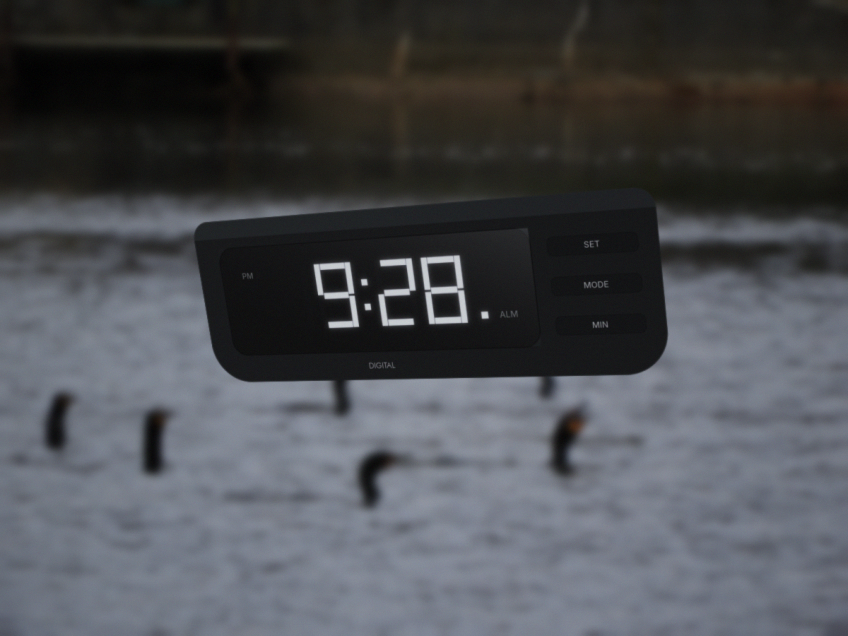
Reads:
{"hour": 9, "minute": 28}
